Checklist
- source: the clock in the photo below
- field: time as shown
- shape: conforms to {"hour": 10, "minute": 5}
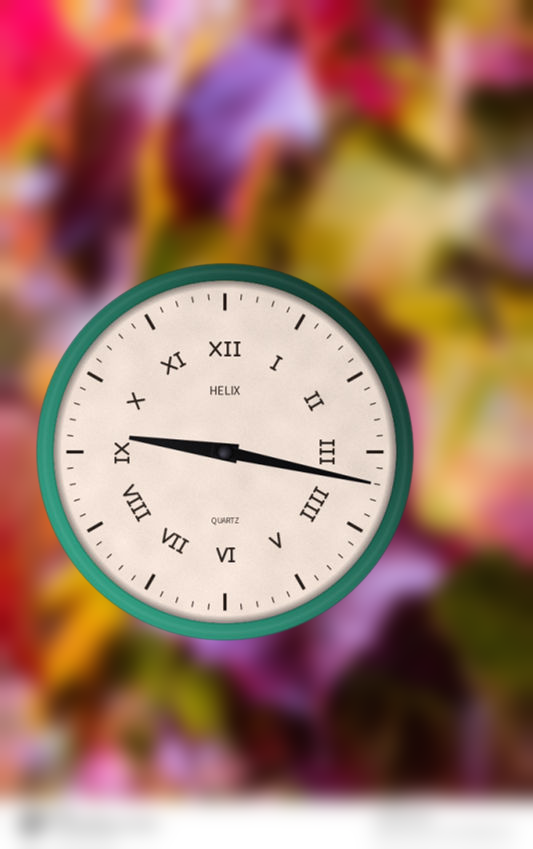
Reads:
{"hour": 9, "minute": 17}
